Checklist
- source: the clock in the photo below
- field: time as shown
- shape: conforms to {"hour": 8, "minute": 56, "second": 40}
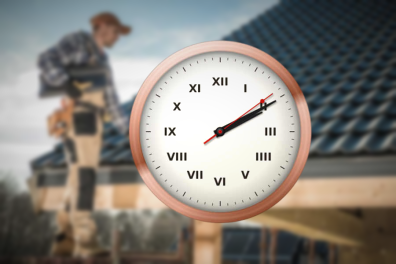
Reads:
{"hour": 2, "minute": 10, "second": 9}
